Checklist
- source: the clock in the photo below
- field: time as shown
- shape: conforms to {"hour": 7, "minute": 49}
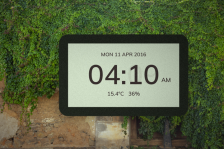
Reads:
{"hour": 4, "minute": 10}
